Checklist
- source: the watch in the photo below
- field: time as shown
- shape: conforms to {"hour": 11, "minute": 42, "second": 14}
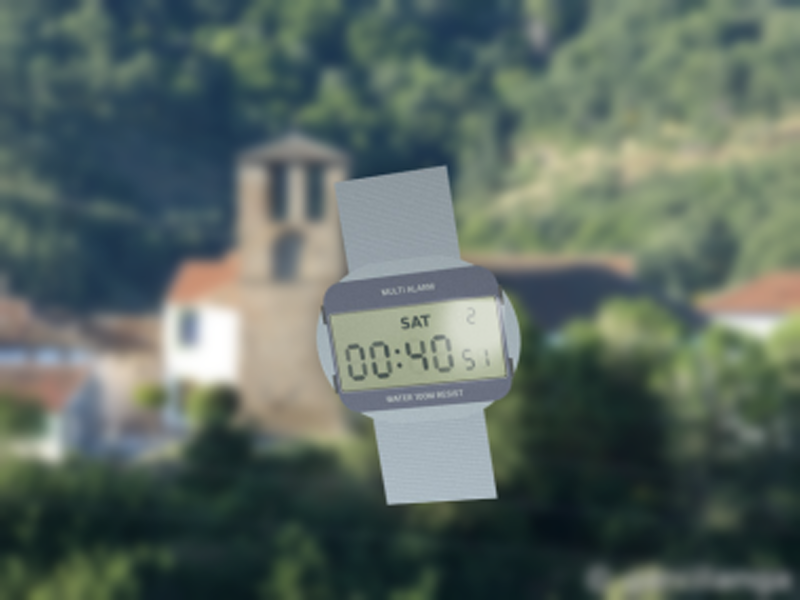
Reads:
{"hour": 0, "minute": 40, "second": 51}
